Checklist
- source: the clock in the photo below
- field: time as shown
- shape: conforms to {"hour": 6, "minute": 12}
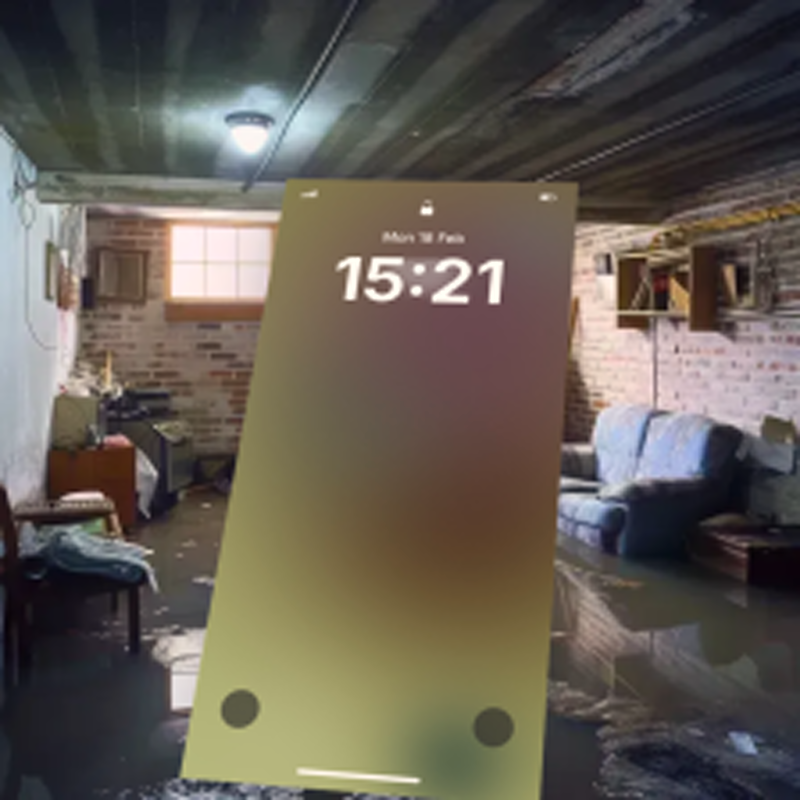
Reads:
{"hour": 15, "minute": 21}
